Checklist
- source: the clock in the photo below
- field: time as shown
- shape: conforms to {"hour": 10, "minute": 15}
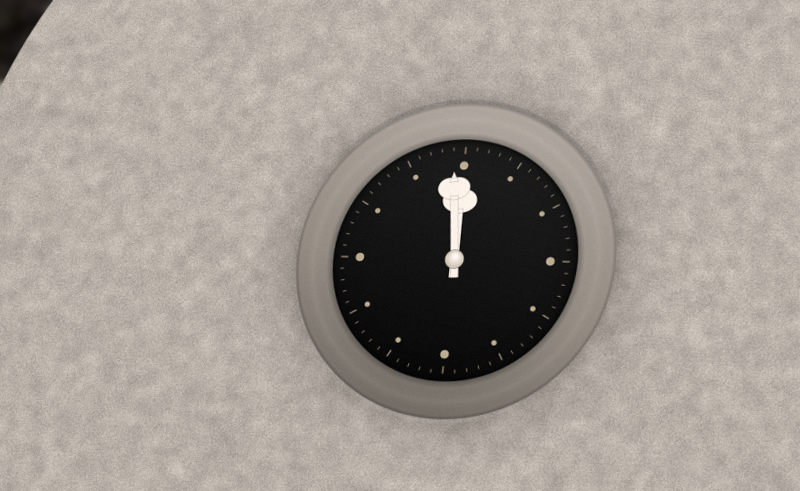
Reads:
{"hour": 11, "minute": 59}
